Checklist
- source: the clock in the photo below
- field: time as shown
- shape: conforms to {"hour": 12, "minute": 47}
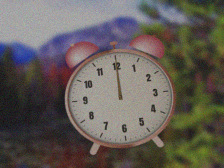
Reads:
{"hour": 12, "minute": 0}
